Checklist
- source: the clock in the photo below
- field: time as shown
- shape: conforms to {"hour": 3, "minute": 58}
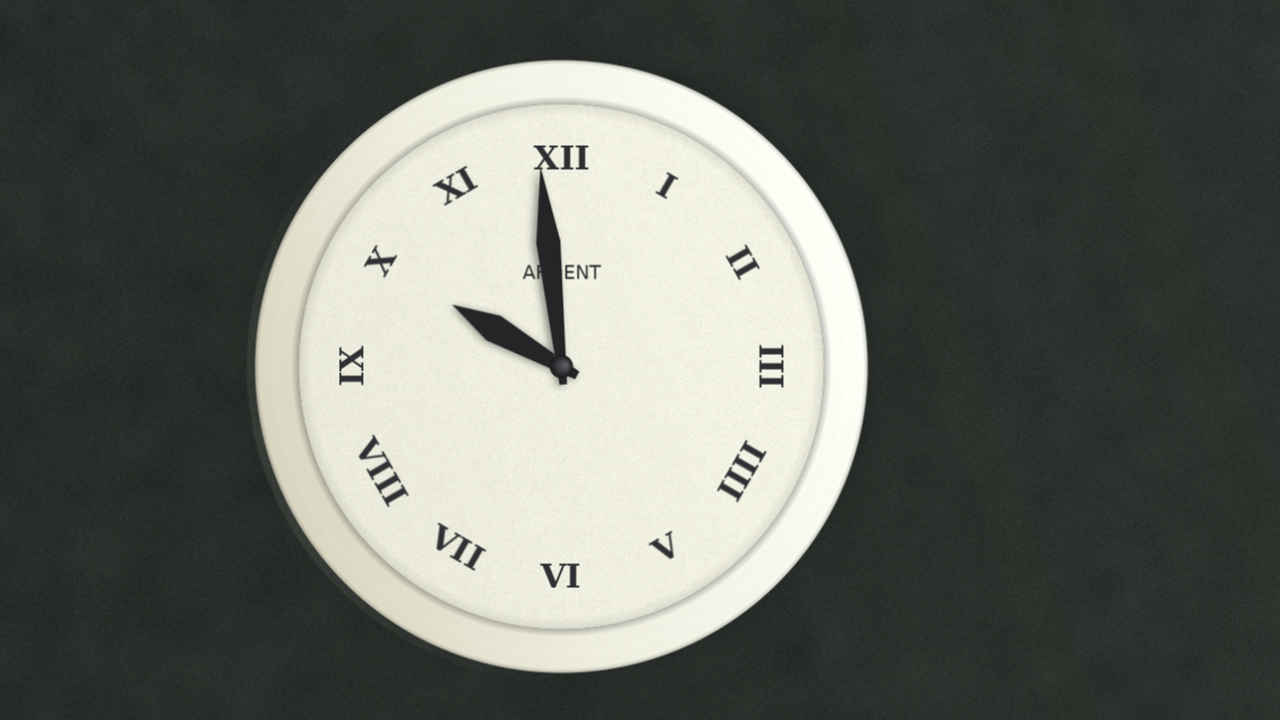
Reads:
{"hour": 9, "minute": 59}
